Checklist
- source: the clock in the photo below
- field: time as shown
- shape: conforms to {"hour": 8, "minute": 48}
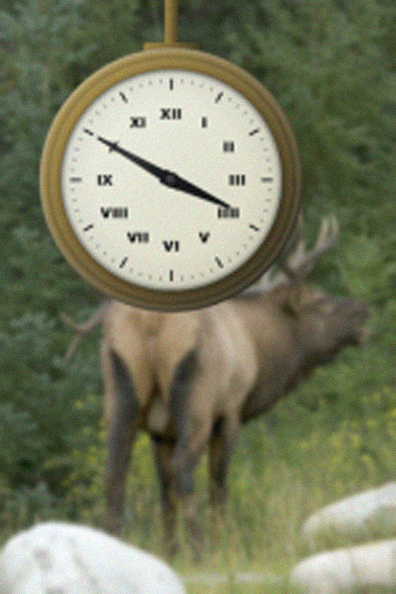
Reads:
{"hour": 3, "minute": 50}
